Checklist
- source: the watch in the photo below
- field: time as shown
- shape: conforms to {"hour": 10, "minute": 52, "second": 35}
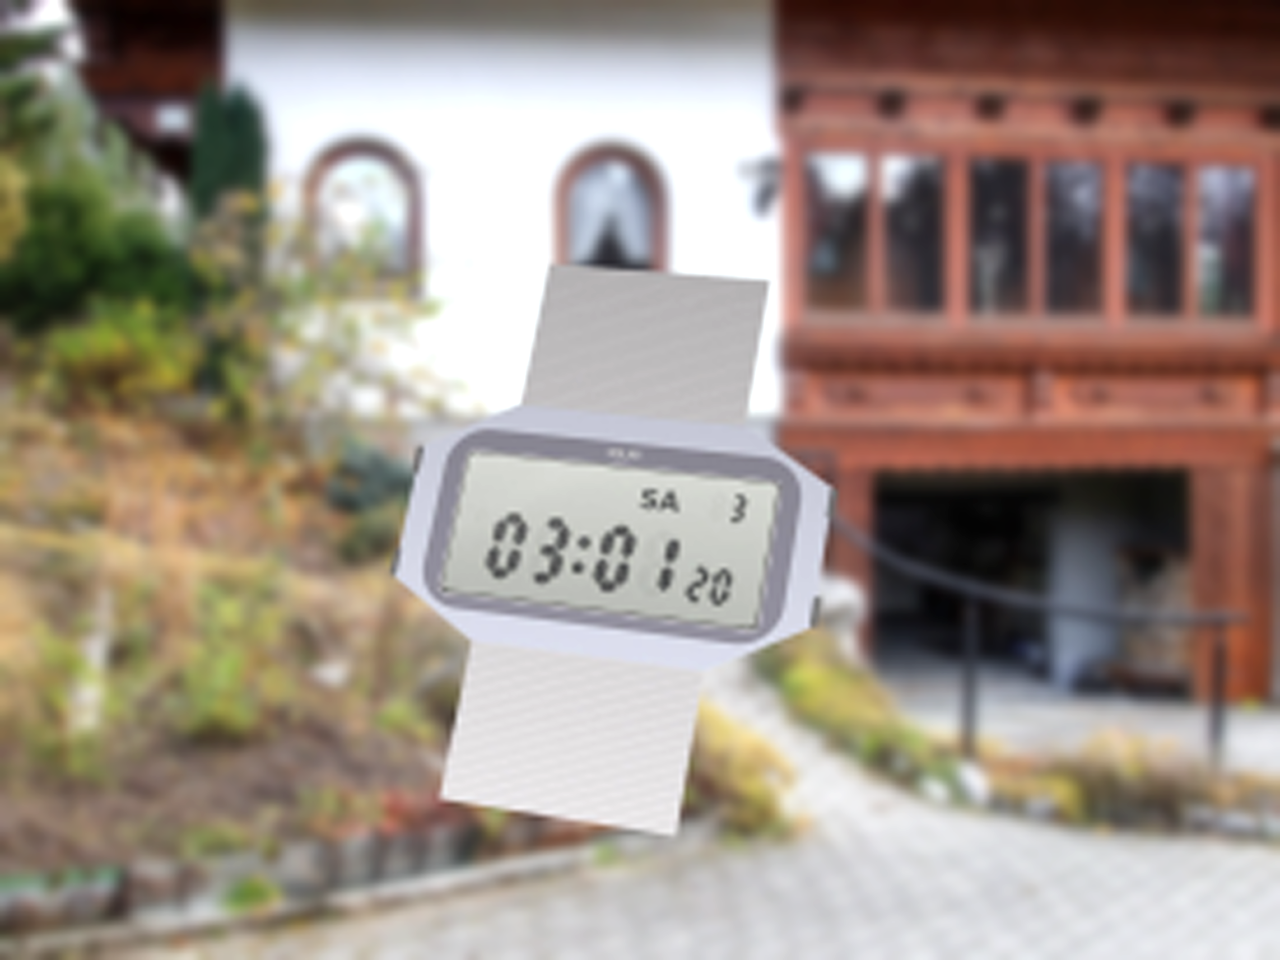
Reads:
{"hour": 3, "minute": 1, "second": 20}
